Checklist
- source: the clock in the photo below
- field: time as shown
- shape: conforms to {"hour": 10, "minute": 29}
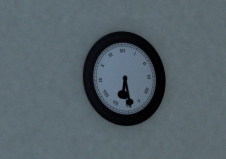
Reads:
{"hour": 6, "minute": 29}
